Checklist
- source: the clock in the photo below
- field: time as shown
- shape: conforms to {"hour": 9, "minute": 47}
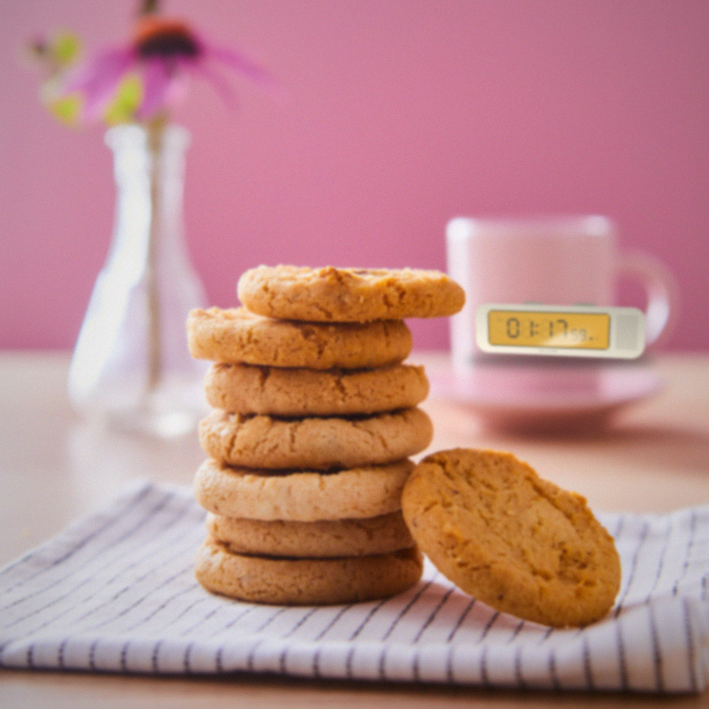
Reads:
{"hour": 1, "minute": 17}
